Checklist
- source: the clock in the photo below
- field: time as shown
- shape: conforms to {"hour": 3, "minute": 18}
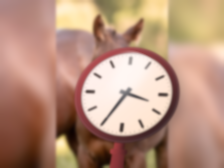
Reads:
{"hour": 3, "minute": 35}
